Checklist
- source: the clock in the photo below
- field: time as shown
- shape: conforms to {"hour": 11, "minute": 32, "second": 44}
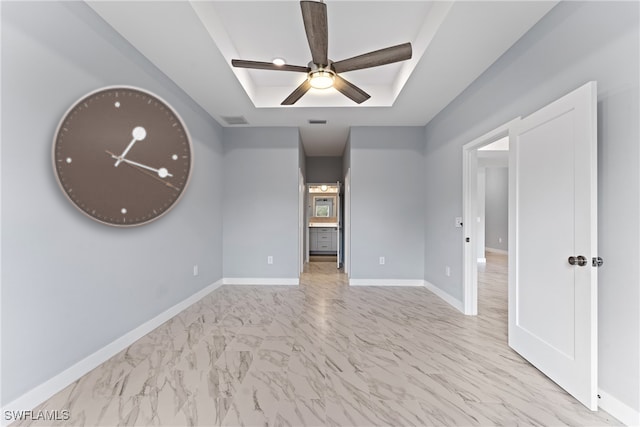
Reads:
{"hour": 1, "minute": 18, "second": 20}
